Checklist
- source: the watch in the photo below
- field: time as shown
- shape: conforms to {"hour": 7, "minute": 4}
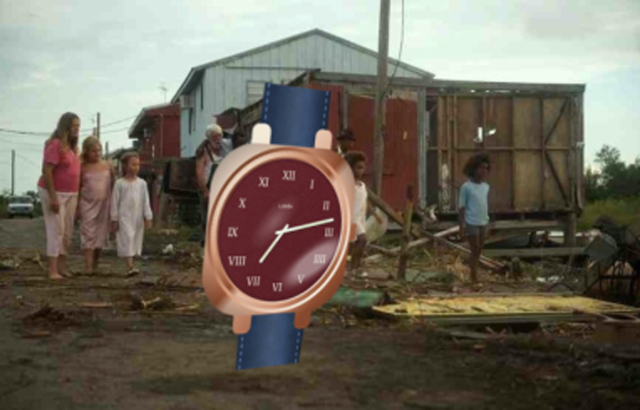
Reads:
{"hour": 7, "minute": 13}
